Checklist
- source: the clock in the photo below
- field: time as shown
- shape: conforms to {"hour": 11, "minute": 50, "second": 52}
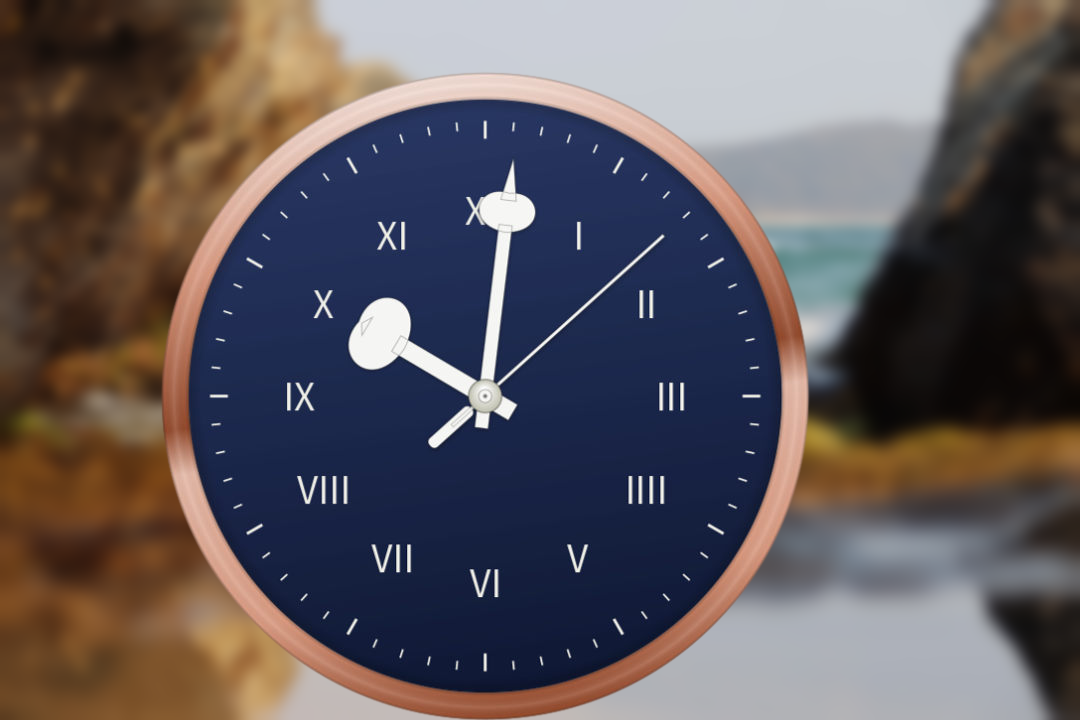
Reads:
{"hour": 10, "minute": 1, "second": 8}
